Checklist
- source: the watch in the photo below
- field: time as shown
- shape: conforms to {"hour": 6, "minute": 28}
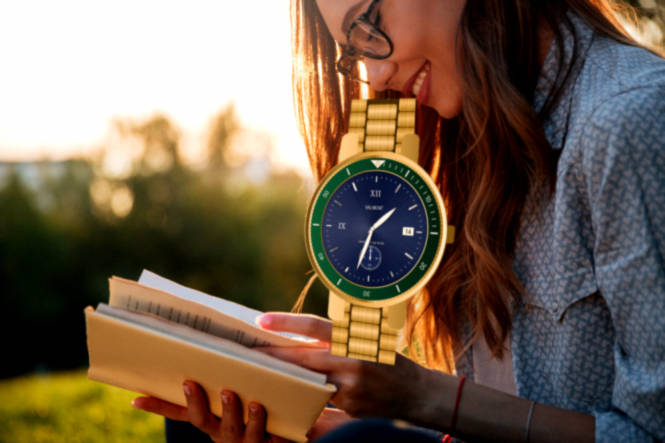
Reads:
{"hour": 1, "minute": 33}
